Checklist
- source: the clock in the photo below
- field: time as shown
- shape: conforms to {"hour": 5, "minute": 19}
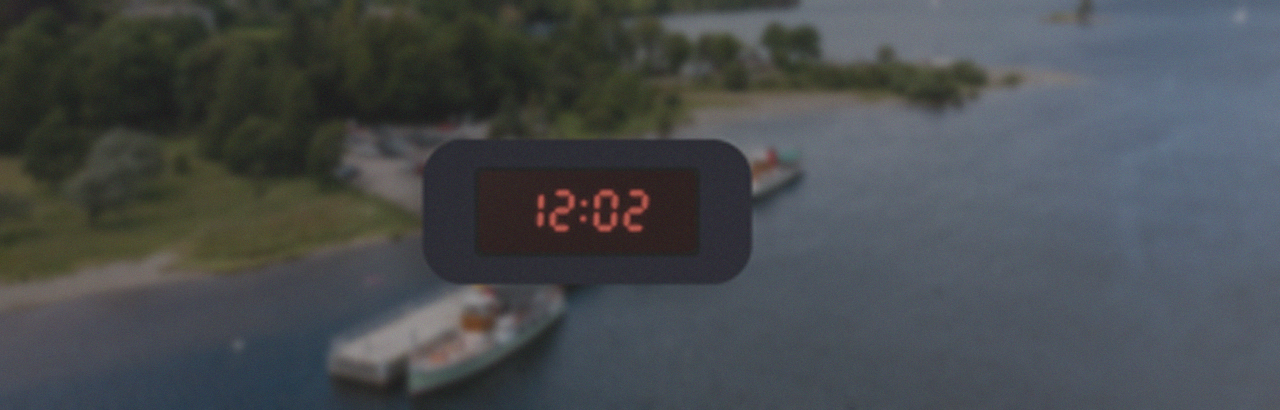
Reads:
{"hour": 12, "minute": 2}
